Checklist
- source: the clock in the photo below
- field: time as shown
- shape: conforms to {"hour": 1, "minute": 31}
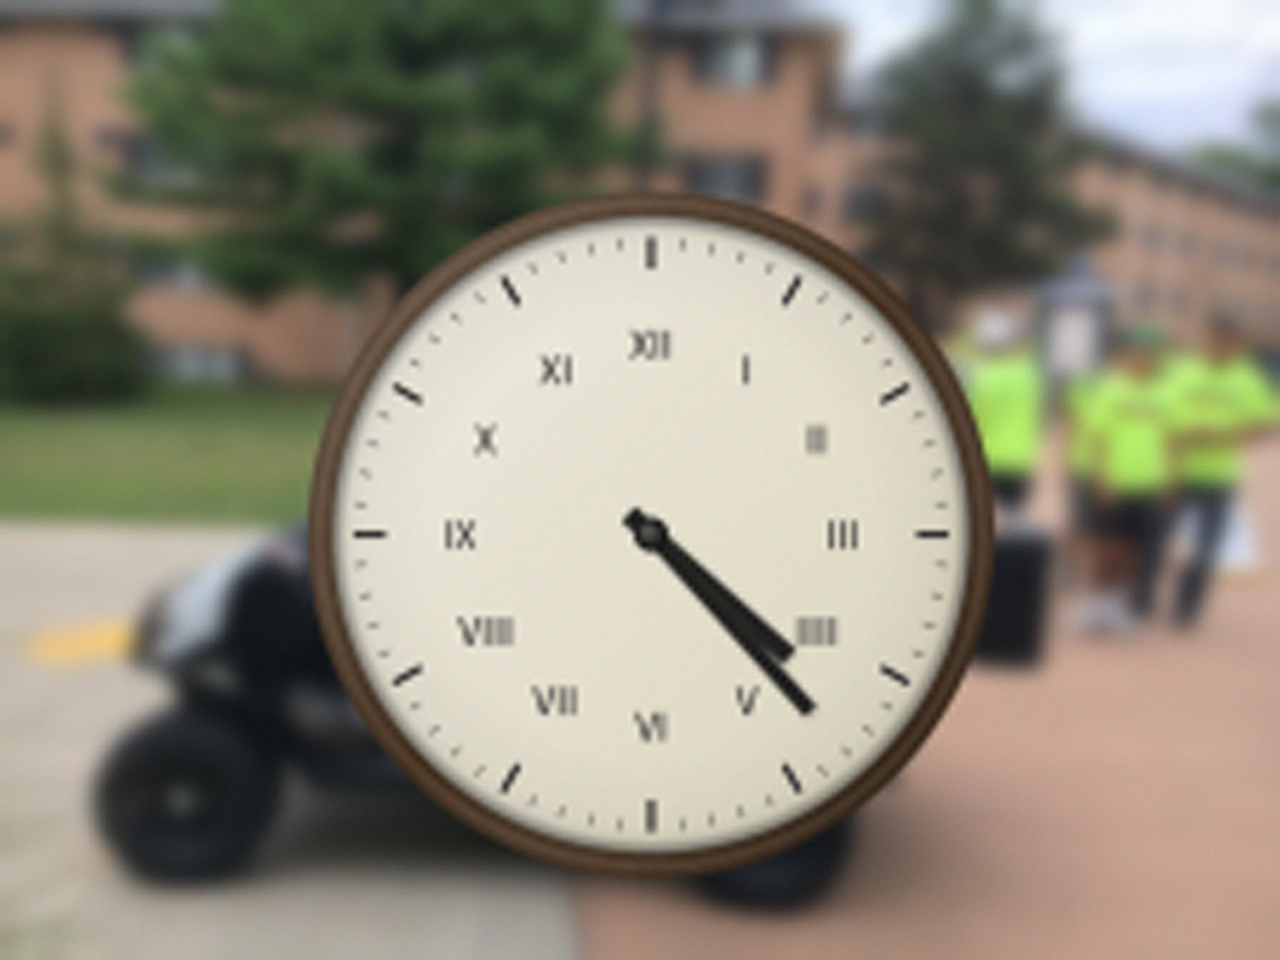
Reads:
{"hour": 4, "minute": 23}
